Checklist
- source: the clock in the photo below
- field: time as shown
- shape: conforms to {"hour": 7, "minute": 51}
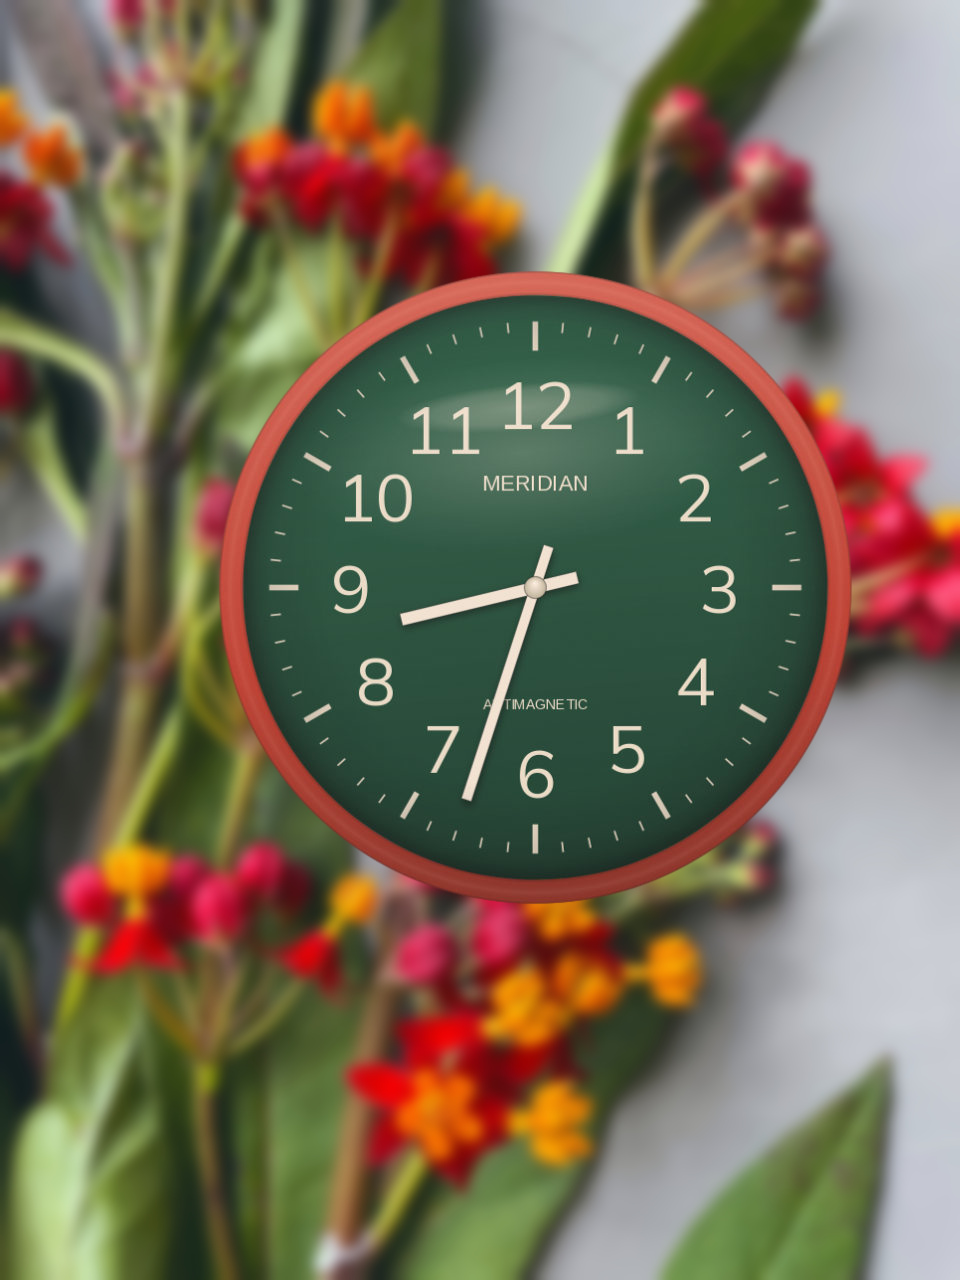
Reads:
{"hour": 8, "minute": 33}
